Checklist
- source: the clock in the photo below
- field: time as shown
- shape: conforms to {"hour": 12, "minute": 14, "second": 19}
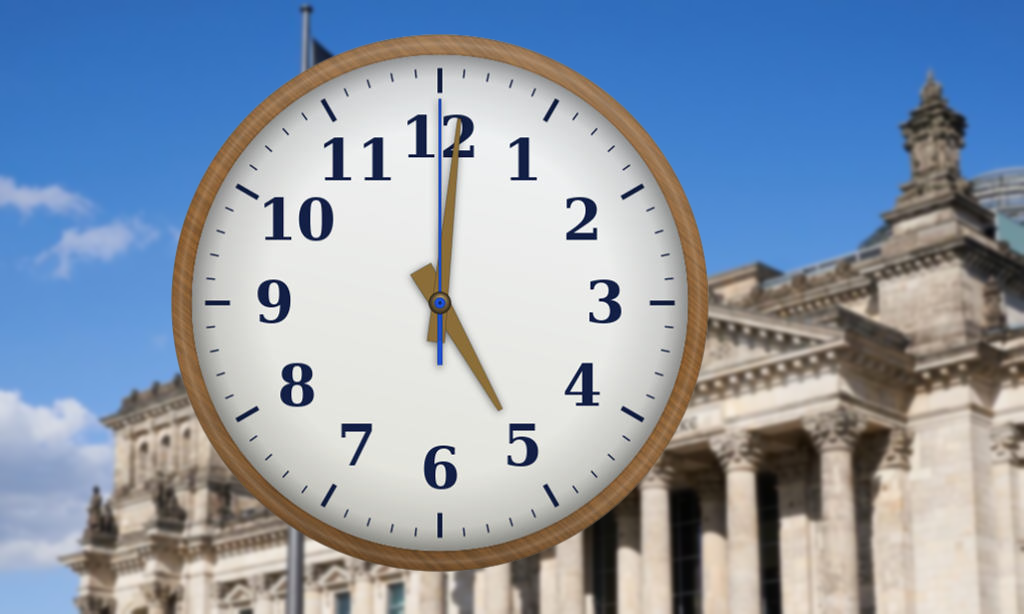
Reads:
{"hour": 5, "minute": 1, "second": 0}
